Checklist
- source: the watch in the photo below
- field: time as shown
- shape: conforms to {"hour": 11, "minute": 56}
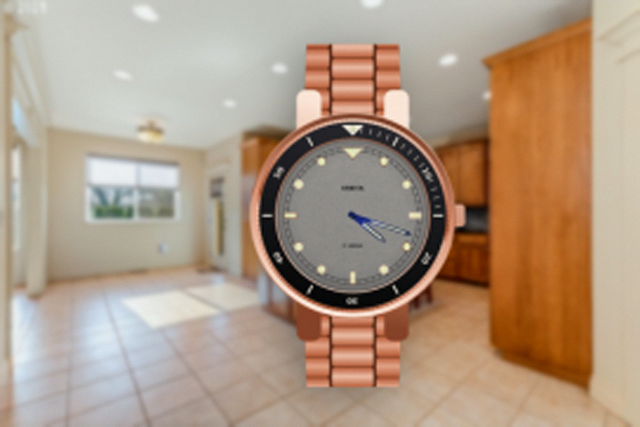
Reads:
{"hour": 4, "minute": 18}
